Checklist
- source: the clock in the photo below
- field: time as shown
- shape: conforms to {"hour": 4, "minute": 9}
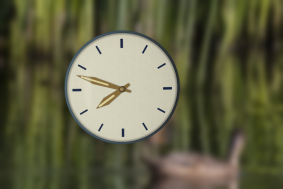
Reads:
{"hour": 7, "minute": 48}
